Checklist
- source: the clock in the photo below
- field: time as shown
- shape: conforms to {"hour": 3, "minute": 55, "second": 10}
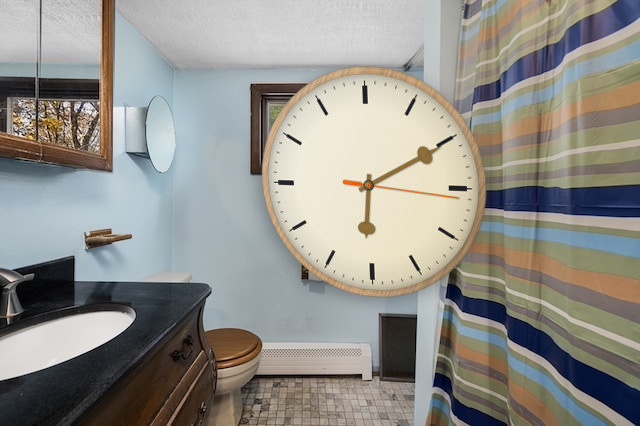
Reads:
{"hour": 6, "minute": 10, "second": 16}
